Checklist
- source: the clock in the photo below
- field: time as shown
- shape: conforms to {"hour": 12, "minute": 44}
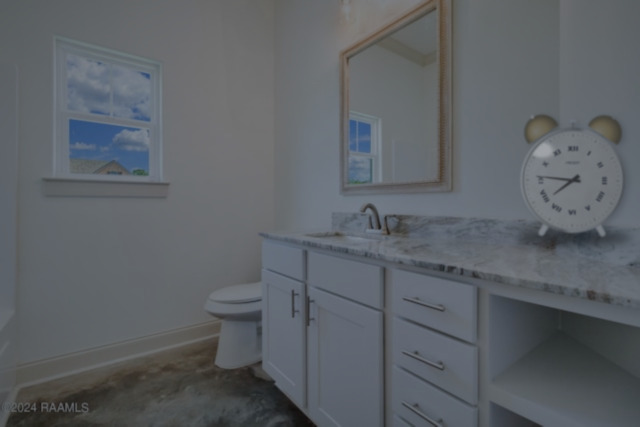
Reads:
{"hour": 7, "minute": 46}
